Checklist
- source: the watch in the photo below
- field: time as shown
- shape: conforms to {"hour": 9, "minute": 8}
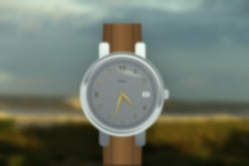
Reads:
{"hour": 4, "minute": 33}
